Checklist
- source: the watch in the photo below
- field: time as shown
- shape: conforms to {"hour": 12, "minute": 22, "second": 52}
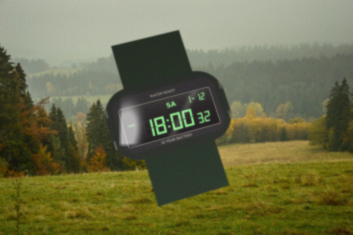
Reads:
{"hour": 18, "minute": 0, "second": 32}
